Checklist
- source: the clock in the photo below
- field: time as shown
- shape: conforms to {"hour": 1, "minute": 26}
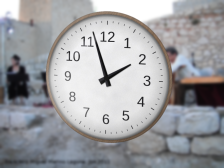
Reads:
{"hour": 1, "minute": 57}
